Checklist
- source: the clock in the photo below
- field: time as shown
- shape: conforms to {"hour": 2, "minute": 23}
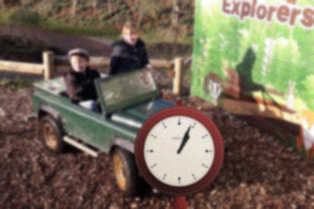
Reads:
{"hour": 1, "minute": 4}
